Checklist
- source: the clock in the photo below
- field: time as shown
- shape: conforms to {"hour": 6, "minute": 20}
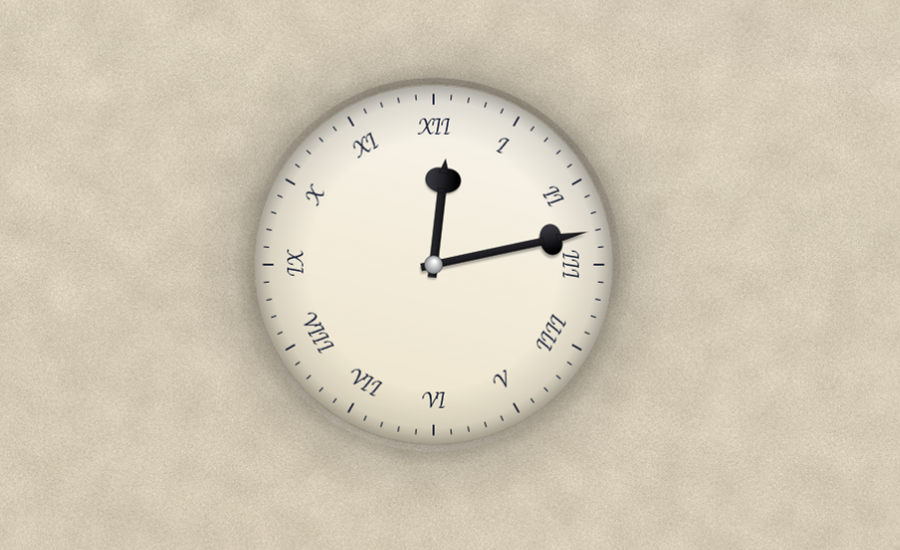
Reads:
{"hour": 12, "minute": 13}
